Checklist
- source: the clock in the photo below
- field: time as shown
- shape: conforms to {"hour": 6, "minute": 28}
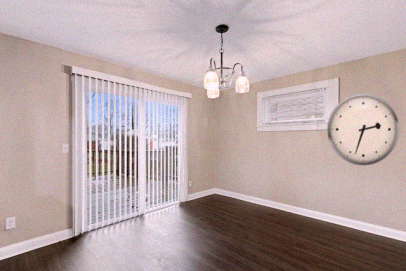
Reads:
{"hour": 2, "minute": 33}
